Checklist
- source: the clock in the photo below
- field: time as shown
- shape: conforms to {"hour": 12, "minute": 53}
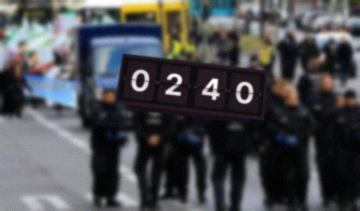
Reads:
{"hour": 2, "minute": 40}
